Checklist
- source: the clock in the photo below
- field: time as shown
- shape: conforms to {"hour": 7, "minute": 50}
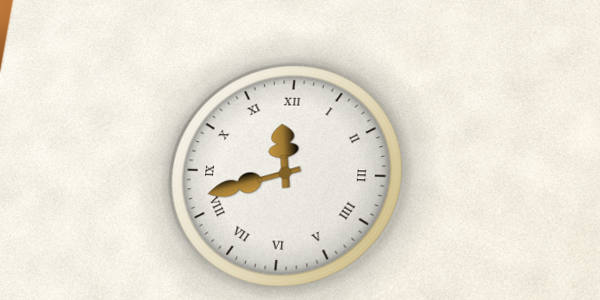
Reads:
{"hour": 11, "minute": 42}
